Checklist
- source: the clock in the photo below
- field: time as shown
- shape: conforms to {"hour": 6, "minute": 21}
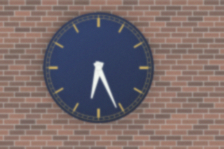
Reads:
{"hour": 6, "minute": 26}
